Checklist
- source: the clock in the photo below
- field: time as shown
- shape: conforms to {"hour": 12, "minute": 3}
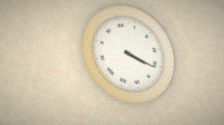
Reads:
{"hour": 4, "minute": 21}
